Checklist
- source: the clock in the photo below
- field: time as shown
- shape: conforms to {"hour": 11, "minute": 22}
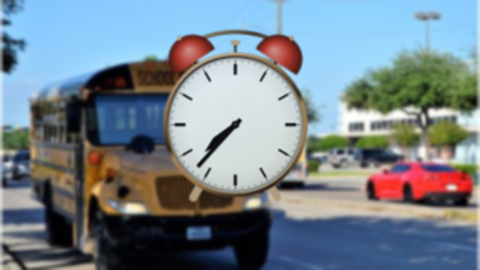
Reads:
{"hour": 7, "minute": 37}
